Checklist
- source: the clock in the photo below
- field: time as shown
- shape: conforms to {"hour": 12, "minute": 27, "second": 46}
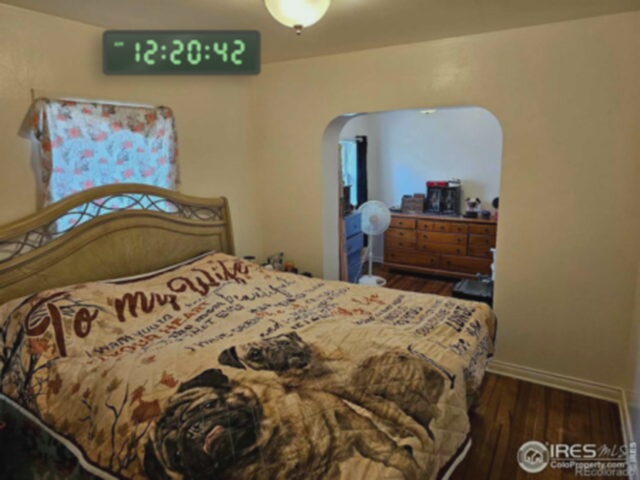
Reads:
{"hour": 12, "minute": 20, "second": 42}
